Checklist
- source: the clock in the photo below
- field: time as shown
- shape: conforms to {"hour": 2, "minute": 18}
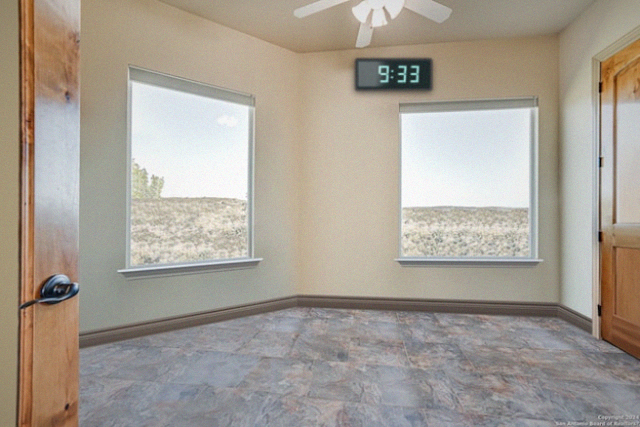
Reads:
{"hour": 9, "minute": 33}
